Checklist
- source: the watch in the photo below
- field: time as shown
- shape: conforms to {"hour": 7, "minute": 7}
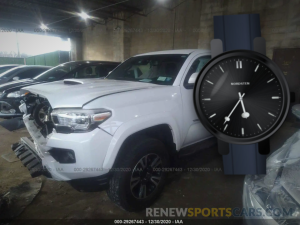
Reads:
{"hour": 5, "minute": 36}
